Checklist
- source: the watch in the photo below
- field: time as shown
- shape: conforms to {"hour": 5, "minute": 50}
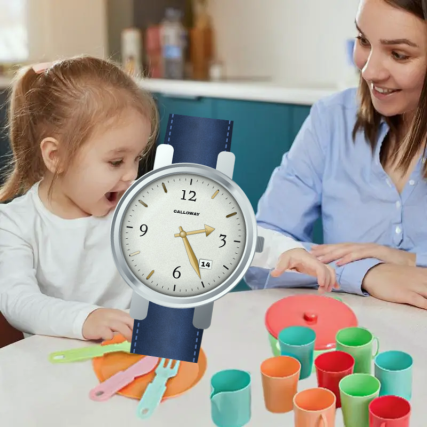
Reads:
{"hour": 2, "minute": 25}
